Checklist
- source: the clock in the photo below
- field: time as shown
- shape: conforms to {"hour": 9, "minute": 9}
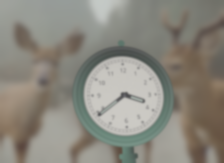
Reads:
{"hour": 3, "minute": 39}
